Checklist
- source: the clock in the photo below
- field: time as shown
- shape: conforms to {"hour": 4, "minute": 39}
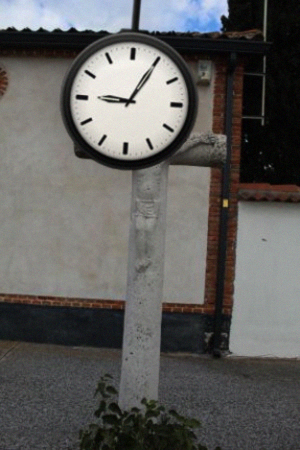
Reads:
{"hour": 9, "minute": 5}
